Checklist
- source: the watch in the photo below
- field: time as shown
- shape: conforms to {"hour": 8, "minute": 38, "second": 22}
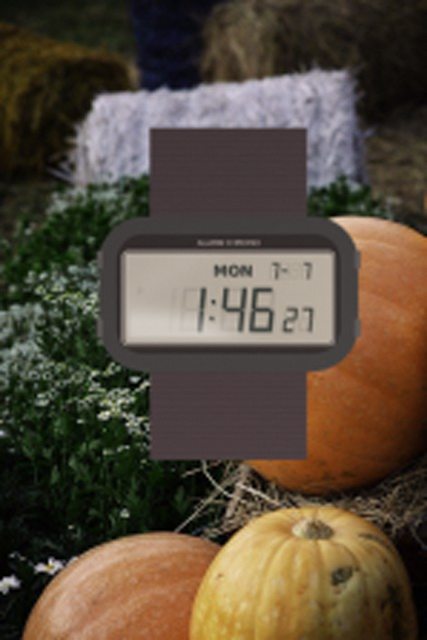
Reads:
{"hour": 1, "minute": 46, "second": 27}
